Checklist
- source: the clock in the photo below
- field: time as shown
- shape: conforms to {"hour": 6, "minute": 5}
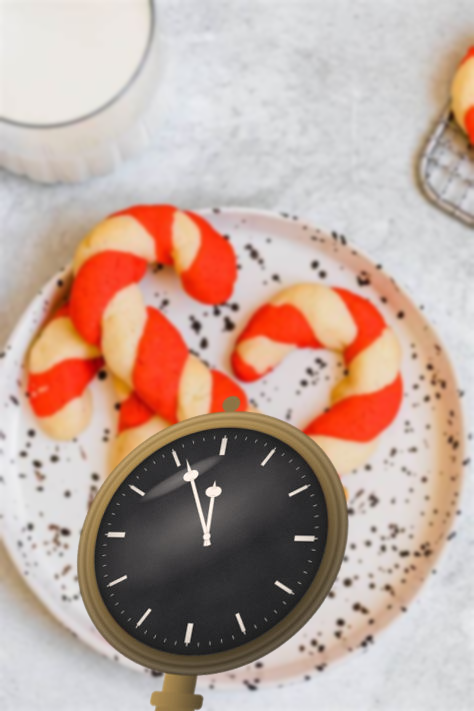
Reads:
{"hour": 11, "minute": 56}
